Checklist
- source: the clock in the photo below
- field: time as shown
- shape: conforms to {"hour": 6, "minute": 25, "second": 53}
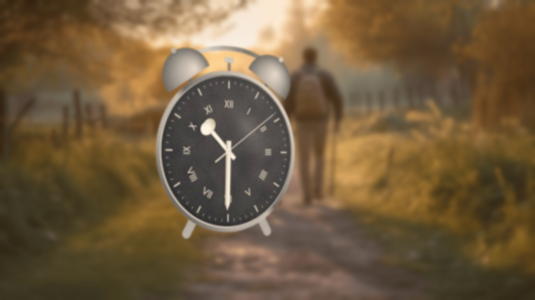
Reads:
{"hour": 10, "minute": 30, "second": 9}
